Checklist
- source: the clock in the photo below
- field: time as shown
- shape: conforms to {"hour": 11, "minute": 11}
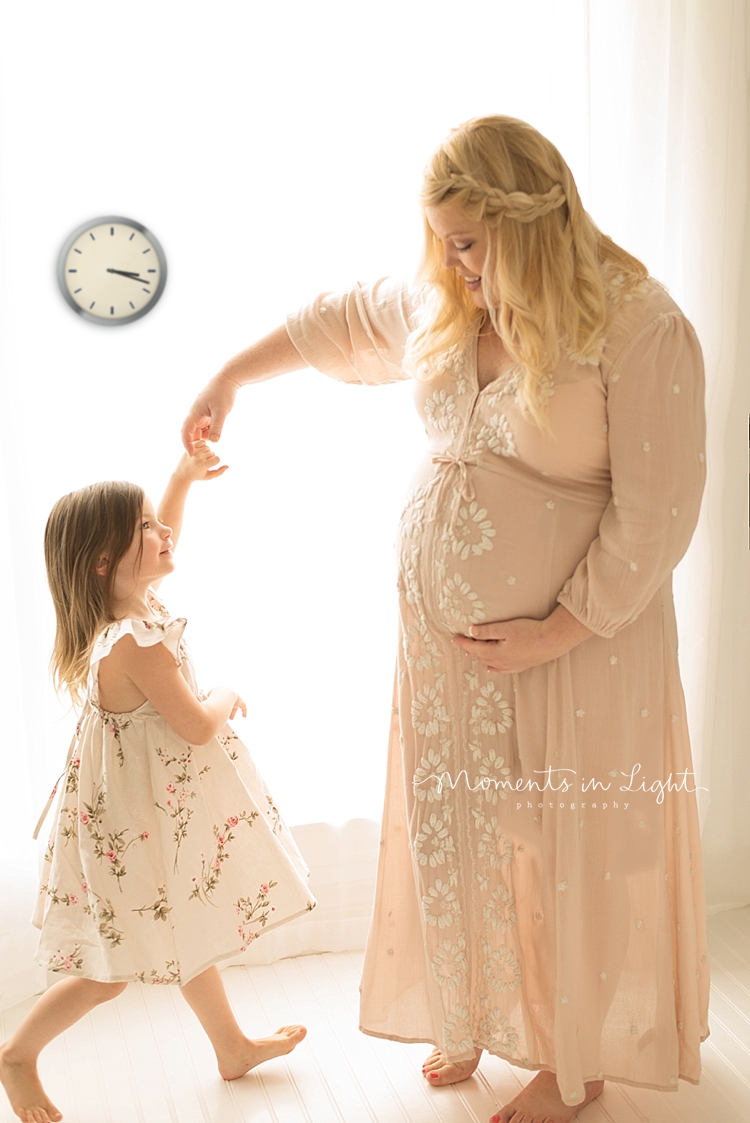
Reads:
{"hour": 3, "minute": 18}
